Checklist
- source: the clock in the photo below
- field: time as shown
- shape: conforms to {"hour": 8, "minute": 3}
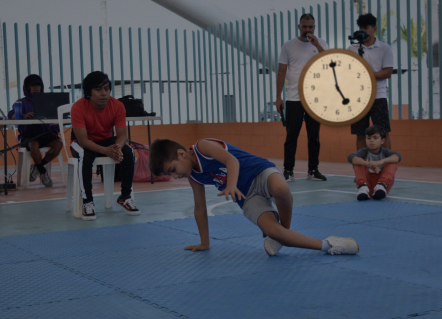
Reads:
{"hour": 4, "minute": 58}
